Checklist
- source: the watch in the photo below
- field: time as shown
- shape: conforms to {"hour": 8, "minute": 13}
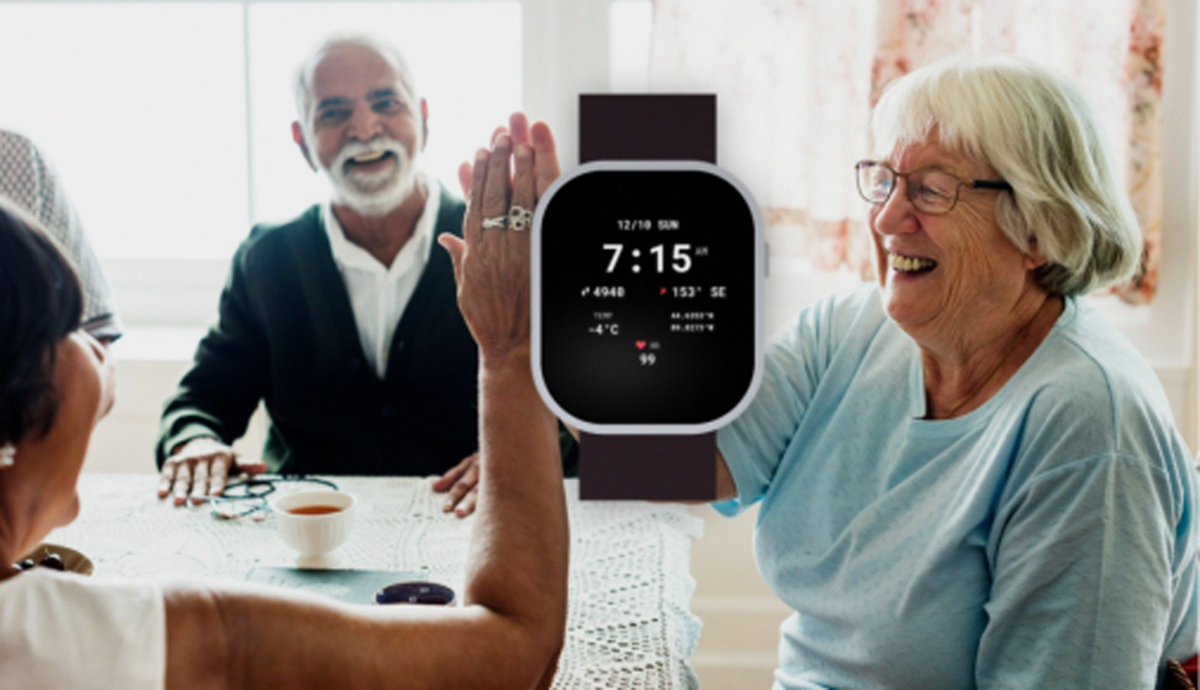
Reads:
{"hour": 7, "minute": 15}
